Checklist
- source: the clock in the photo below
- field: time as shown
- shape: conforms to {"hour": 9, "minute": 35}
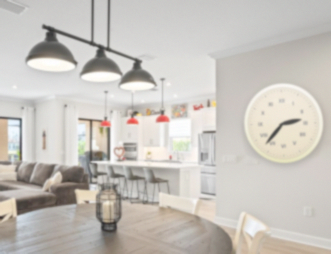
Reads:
{"hour": 2, "minute": 37}
